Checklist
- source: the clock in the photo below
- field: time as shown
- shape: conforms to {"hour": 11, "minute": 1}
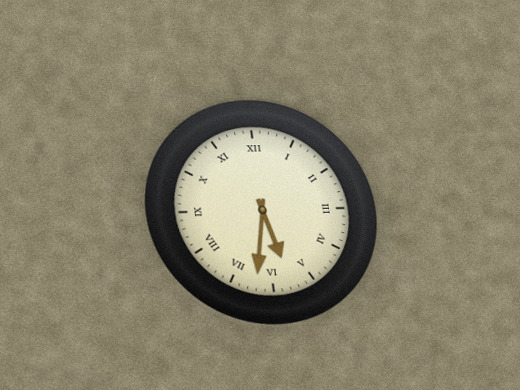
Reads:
{"hour": 5, "minute": 32}
